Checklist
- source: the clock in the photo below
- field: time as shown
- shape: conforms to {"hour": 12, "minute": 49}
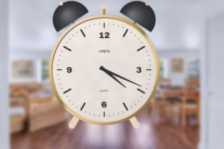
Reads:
{"hour": 4, "minute": 19}
